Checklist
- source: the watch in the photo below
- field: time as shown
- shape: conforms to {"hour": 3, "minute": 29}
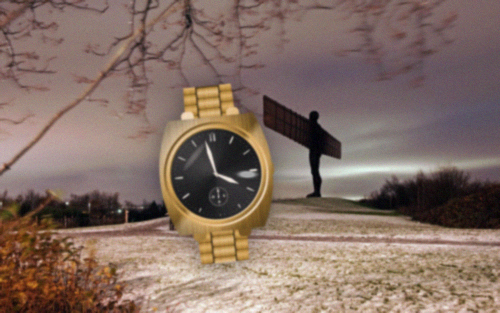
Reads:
{"hour": 3, "minute": 58}
